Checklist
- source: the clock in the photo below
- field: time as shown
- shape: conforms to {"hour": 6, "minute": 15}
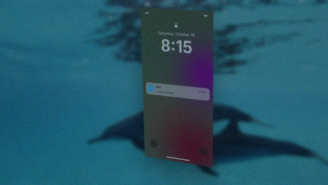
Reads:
{"hour": 8, "minute": 15}
